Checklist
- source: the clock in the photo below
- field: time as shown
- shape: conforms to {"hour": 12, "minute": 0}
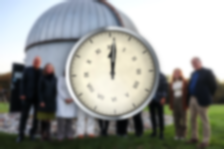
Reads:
{"hour": 12, "minute": 1}
